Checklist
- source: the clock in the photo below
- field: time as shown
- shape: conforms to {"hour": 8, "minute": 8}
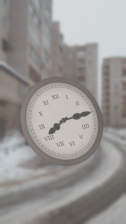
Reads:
{"hour": 8, "minute": 15}
